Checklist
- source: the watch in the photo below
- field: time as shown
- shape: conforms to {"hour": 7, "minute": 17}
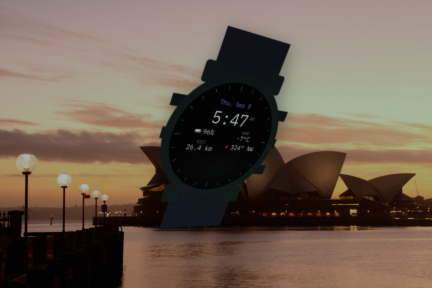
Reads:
{"hour": 5, "minute": 47}
